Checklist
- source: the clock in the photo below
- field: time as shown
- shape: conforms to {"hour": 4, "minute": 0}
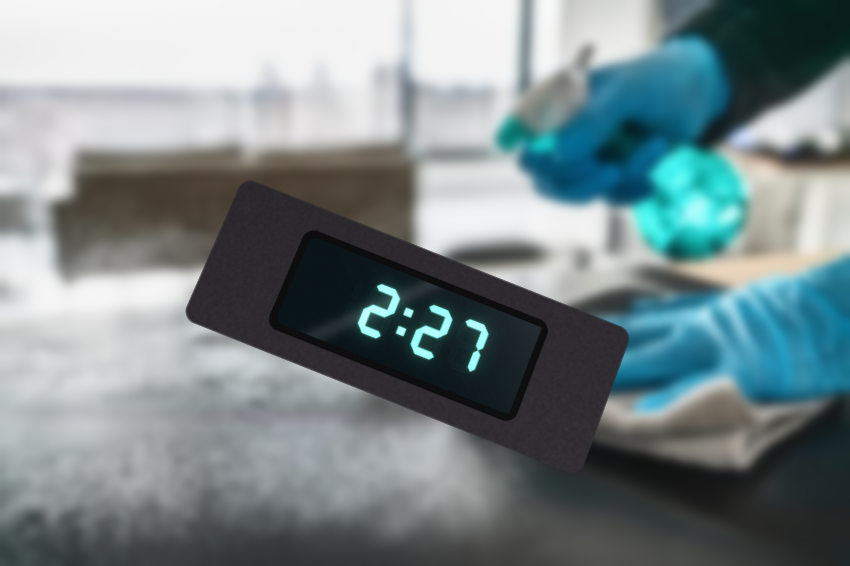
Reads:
{"hour": 2, "minute": 27}
